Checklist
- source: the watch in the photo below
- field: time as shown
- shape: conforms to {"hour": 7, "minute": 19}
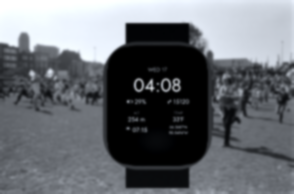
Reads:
{"hour": 4, "minute": 8}
